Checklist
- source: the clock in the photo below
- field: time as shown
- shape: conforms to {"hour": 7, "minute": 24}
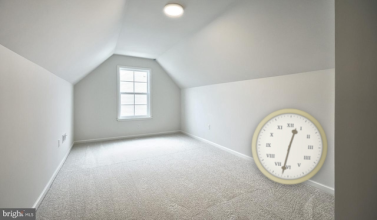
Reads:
{"hour": 12, "minute": 32}
